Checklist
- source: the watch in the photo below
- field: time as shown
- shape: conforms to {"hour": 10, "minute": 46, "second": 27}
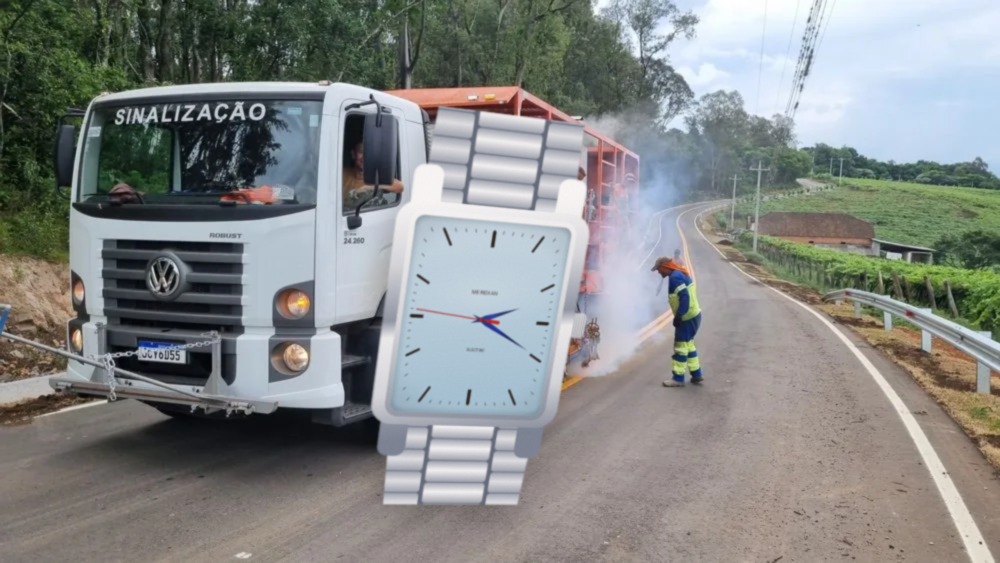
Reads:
{"hour": 2, "minute": 19, "second": 46}
